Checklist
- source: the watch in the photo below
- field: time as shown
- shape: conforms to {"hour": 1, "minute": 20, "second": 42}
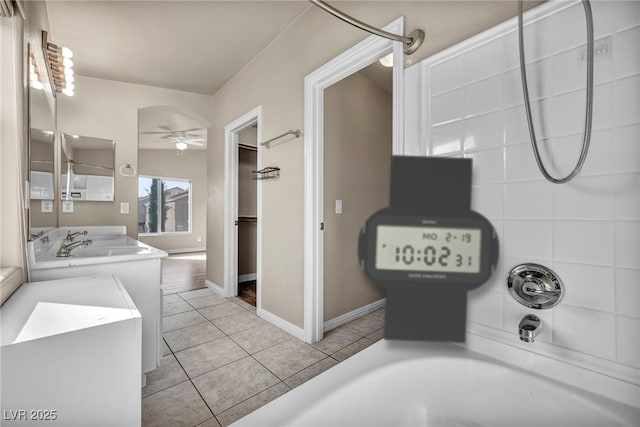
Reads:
{"hour": 10, "minute": 2, "second": 31}
